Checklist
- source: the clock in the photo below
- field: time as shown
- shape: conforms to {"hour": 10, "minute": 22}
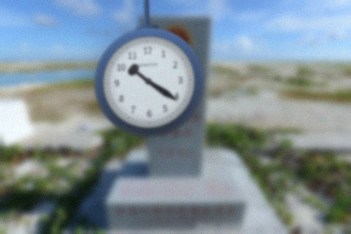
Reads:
{"hour": 10, "minute": 21}
